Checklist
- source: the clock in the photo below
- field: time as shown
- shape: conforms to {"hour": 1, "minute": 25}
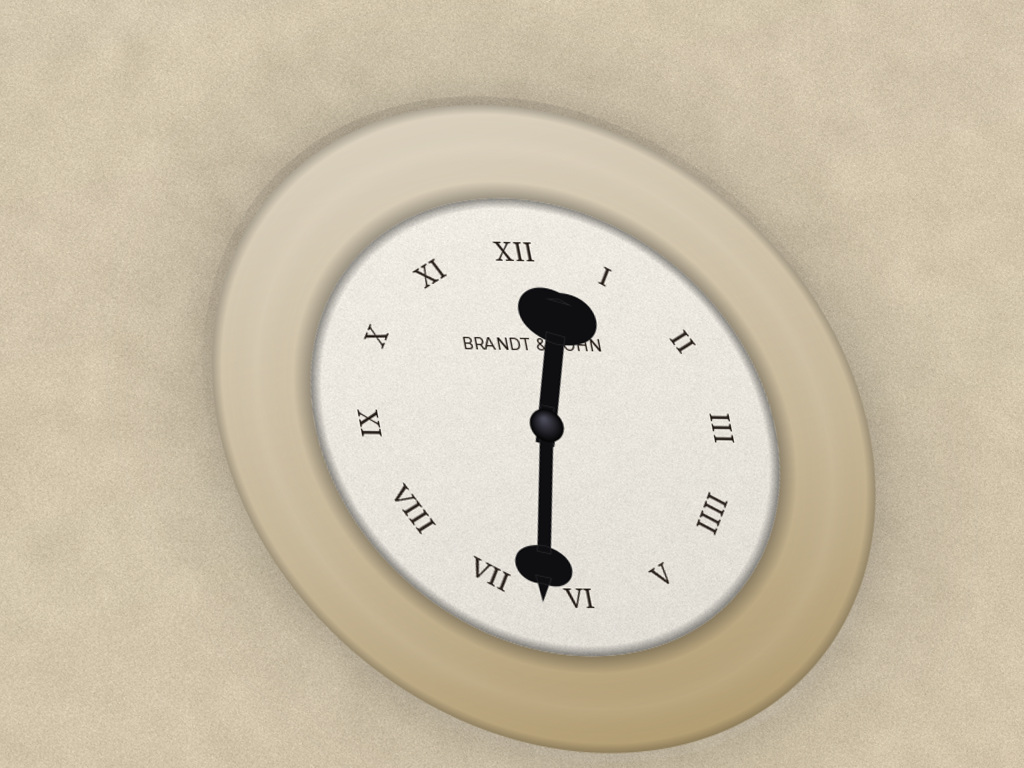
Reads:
{"hour": 12, "minute": 32}
